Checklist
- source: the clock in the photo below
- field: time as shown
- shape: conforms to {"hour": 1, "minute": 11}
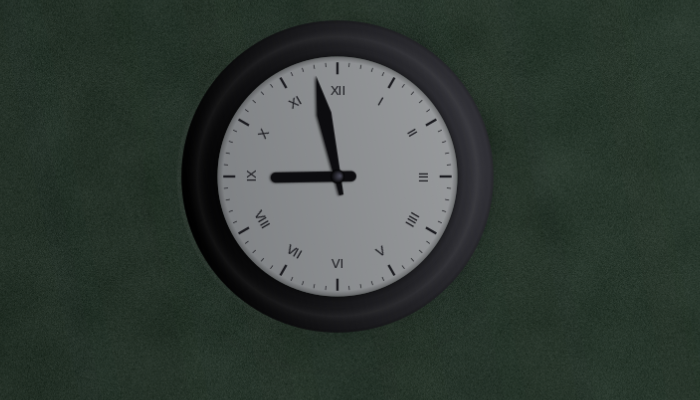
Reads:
{"hour": 8, "minute": 58}
